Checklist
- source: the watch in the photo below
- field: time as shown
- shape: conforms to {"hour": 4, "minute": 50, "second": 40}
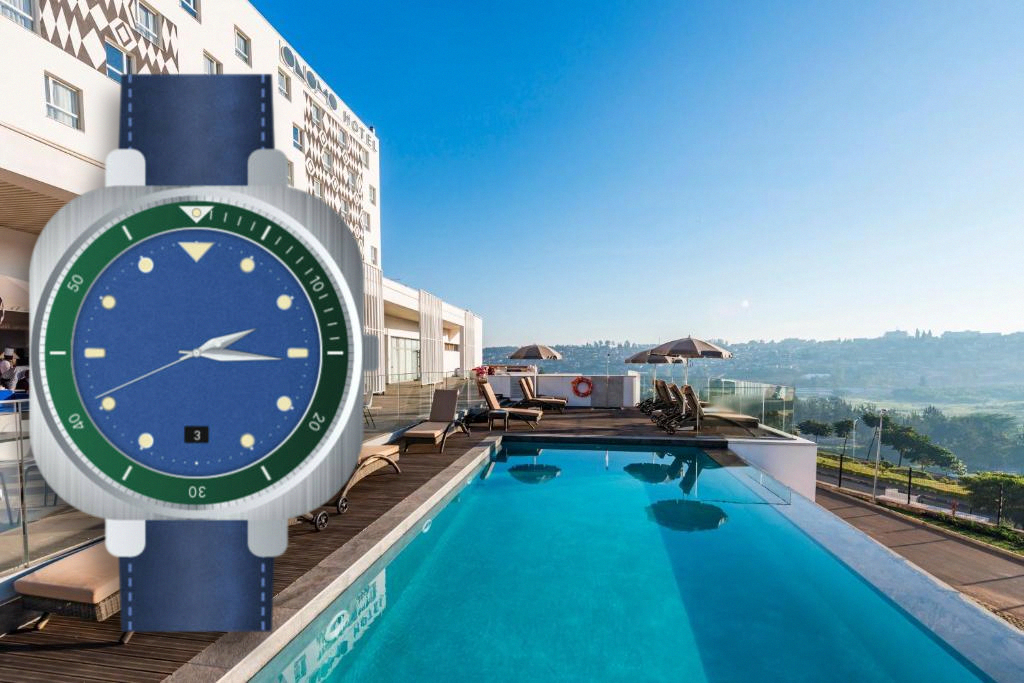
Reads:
{"hour": 2, "minute": 15, "second": 41}
